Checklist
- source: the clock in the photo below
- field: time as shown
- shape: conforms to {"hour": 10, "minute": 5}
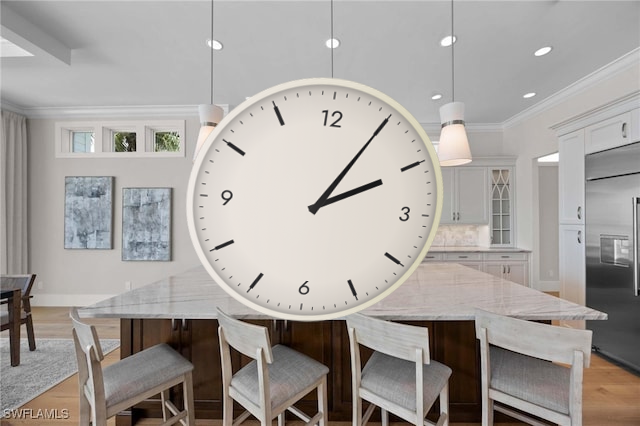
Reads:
{"hour": 2, "minute": 5}
